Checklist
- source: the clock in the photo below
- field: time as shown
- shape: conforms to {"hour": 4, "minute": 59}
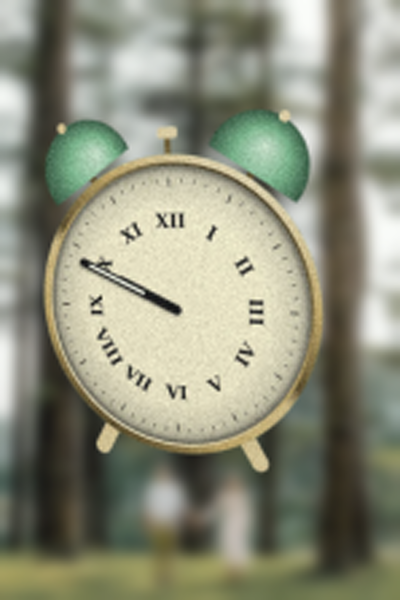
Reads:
{"hour": 9, "minute": 49}
